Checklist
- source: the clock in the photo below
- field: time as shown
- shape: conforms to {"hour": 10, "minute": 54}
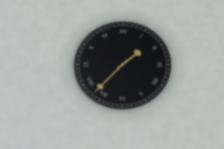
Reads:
{"hour": 1, "minute": 37}
